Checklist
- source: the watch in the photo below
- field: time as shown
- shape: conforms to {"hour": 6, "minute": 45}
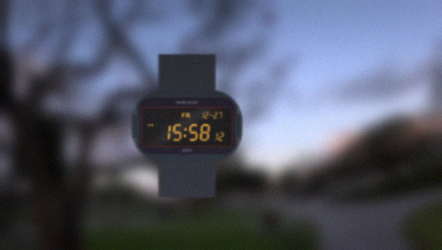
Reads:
{"hour": 15, "minute": 58}
